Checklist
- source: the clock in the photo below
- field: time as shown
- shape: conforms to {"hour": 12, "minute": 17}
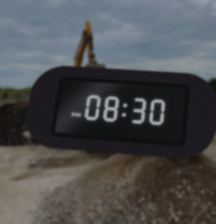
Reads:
{"hour": 8, "minute": 30}
